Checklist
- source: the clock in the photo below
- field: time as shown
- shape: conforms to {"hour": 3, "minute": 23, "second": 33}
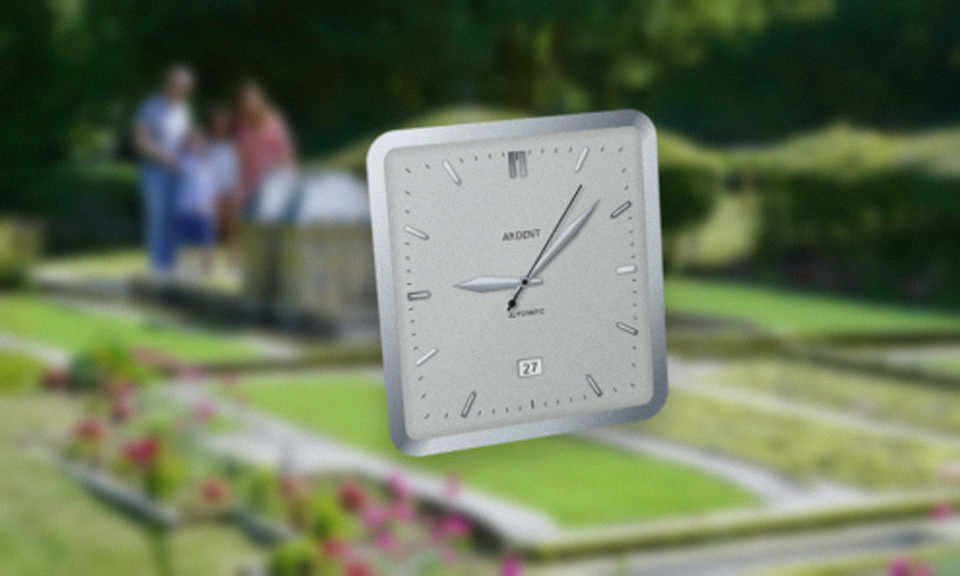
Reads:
{"hour": 9, "minute": 8, "second": 6}
